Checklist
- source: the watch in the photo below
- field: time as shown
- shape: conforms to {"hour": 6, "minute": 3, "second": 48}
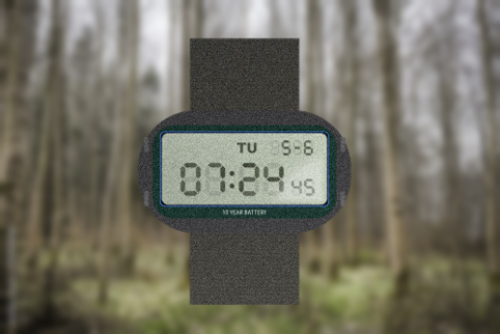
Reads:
{"hour": 7, "minute": 24, "second": 45}
